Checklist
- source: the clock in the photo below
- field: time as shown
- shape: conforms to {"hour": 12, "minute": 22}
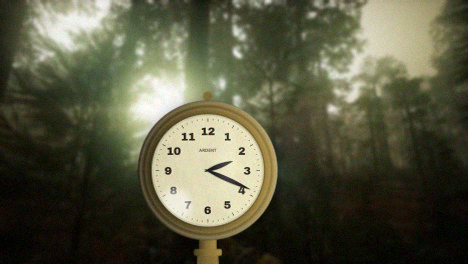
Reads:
{"hour": 2, "minute": 19}
